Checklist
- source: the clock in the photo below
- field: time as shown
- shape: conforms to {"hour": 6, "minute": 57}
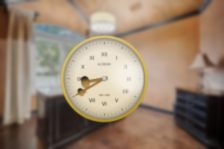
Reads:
{"hour": 8, "minute": 40}
